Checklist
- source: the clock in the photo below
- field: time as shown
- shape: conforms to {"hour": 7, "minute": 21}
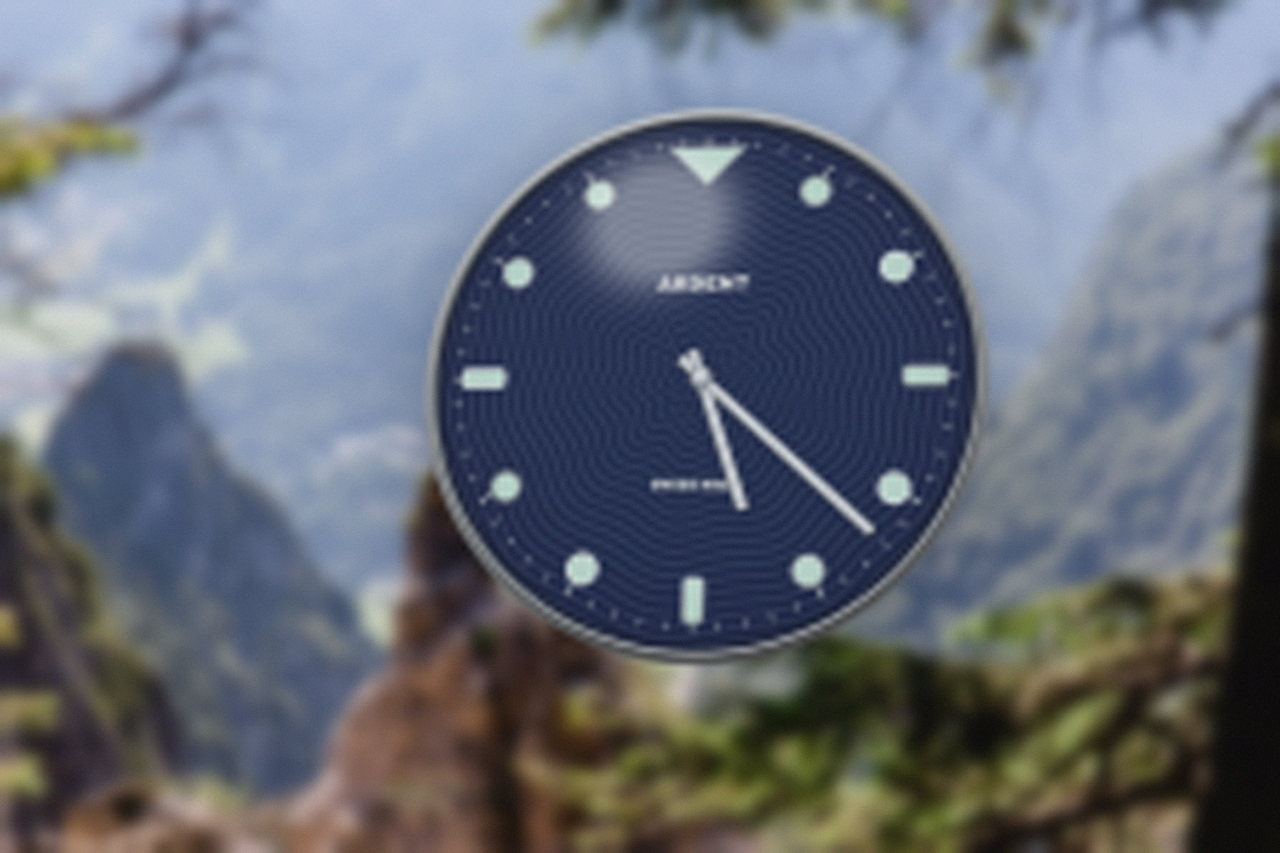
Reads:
{"hour": 5, "minute": 22}
